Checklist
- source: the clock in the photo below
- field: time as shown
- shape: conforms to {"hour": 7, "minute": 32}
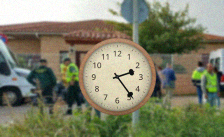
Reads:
{"hour": 2, "minute": 24}
